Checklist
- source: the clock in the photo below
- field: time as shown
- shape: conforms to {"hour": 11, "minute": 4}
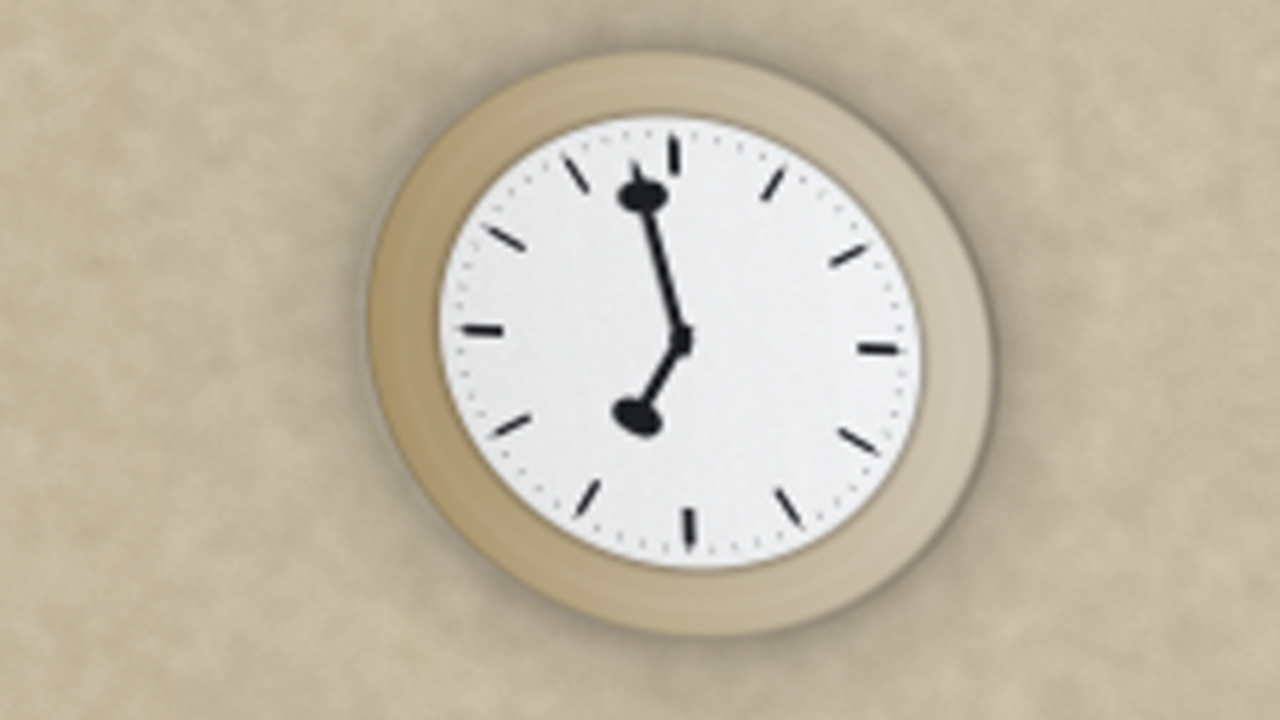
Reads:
{"hour": 6, "minute": 58}
